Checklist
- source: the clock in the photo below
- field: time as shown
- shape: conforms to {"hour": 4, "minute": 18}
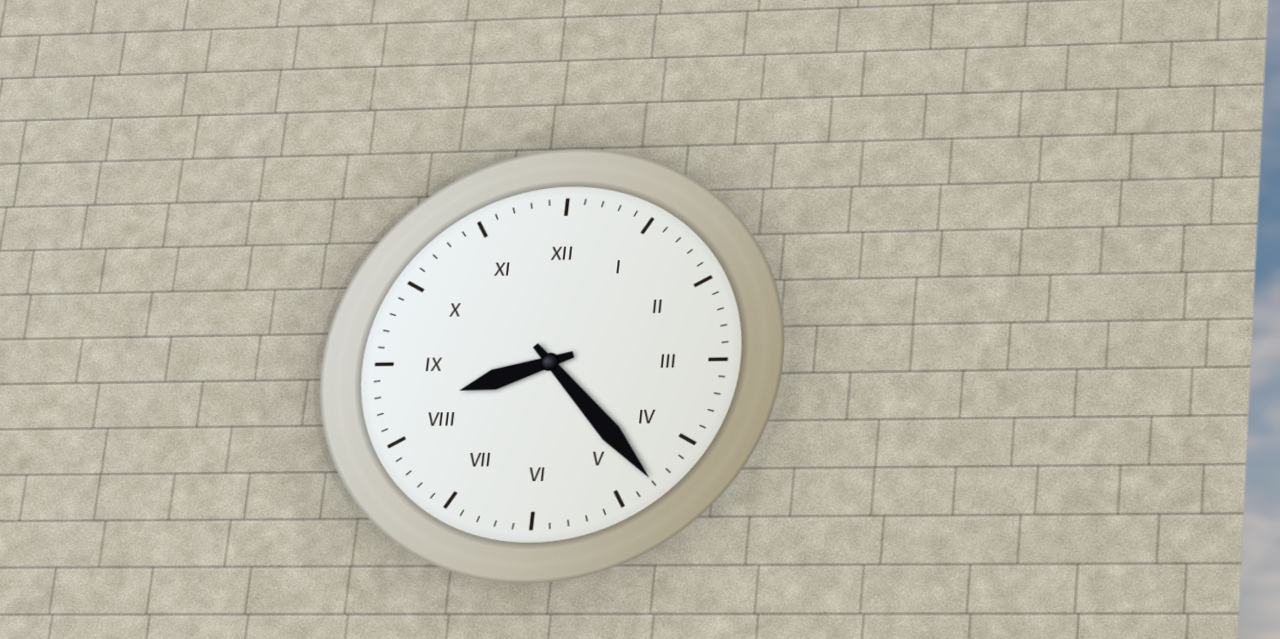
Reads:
{"hour": 8, "minute": 23}
